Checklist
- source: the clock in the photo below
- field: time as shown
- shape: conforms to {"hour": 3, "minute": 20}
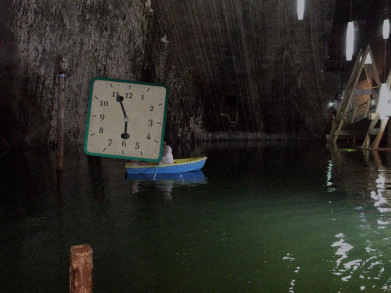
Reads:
{"hour": 5, "minute": 56}
